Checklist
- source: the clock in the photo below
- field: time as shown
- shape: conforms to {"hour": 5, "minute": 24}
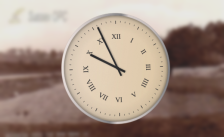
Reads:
{"hour": 9, "minute": 56}
